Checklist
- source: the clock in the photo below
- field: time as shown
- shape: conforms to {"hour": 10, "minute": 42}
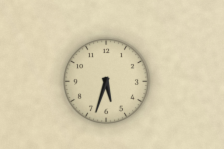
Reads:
{"hour": 5, "minute": 33}
